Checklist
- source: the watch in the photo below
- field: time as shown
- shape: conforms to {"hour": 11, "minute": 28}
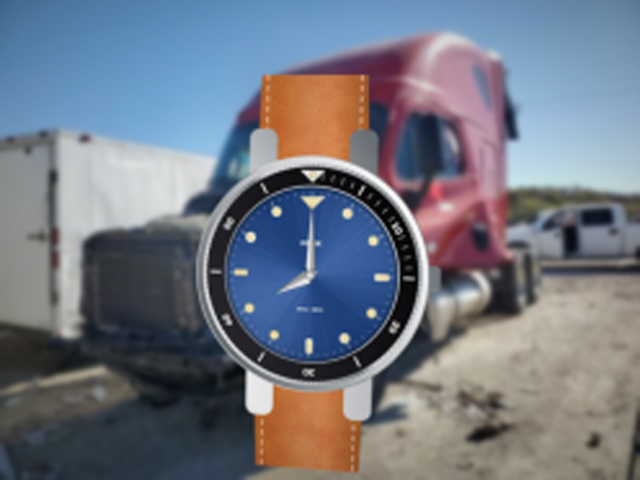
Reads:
{"hour": 8, "minute": 0}
